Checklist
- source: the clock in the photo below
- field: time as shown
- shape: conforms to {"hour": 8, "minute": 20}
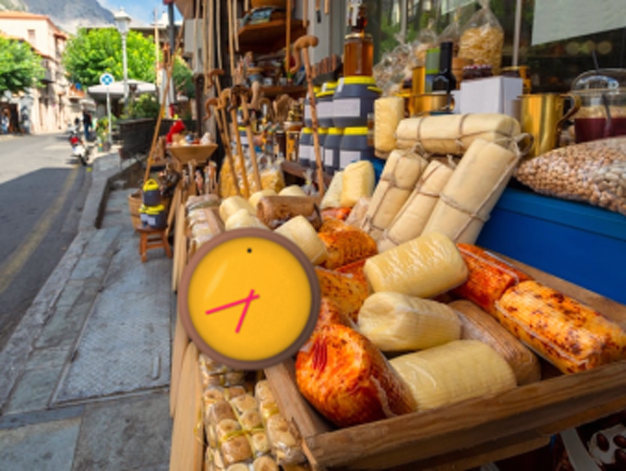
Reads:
{"hour": 6, "minute": 42}
